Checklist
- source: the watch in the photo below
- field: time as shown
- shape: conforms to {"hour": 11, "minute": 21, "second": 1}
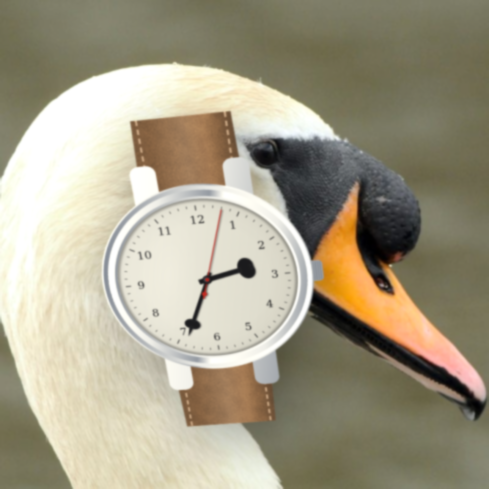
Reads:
{"hour": 2, "minute": 34, "second": 3}
